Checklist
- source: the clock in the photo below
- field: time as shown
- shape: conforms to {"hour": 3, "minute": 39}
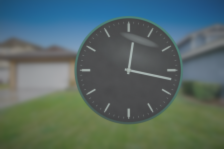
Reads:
{"hour": 12, "minute": 17}
